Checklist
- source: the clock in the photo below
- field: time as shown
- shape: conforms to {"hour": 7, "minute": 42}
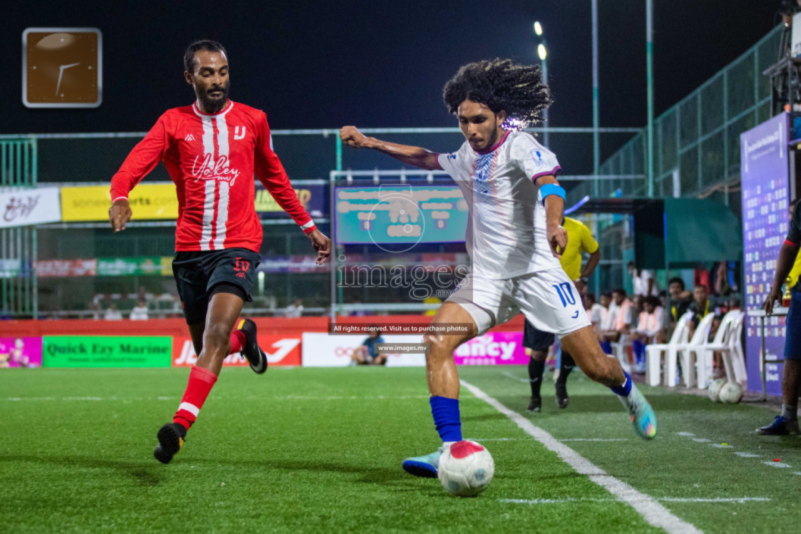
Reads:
{"hour": 2, "minute": 32}
